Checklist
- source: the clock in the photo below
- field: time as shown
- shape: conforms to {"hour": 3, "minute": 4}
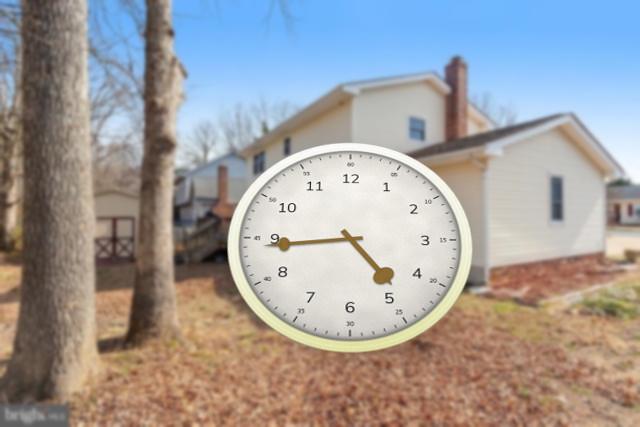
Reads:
{"hour": 4, "minute": 44}
